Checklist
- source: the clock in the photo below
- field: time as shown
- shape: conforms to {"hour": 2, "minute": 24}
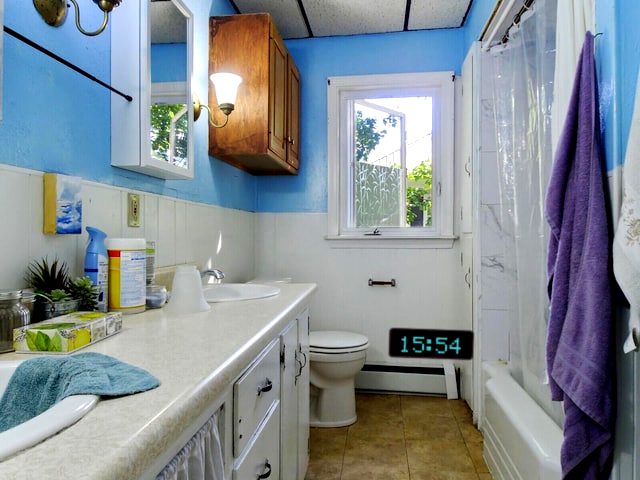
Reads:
{"hour": 15, "minute": 54}
